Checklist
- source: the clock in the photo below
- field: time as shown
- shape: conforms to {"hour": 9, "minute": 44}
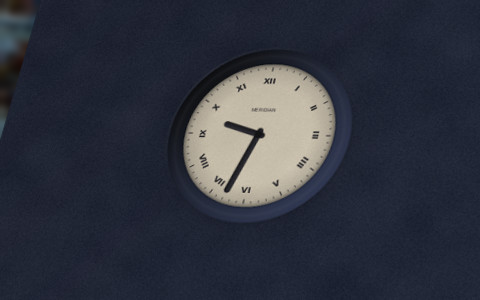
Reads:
{"hour": 9, "minute": 33}
